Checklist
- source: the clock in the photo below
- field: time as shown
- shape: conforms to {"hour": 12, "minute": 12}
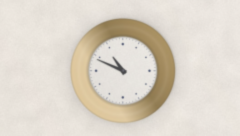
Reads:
{"hour": 10, "minute": 49}
